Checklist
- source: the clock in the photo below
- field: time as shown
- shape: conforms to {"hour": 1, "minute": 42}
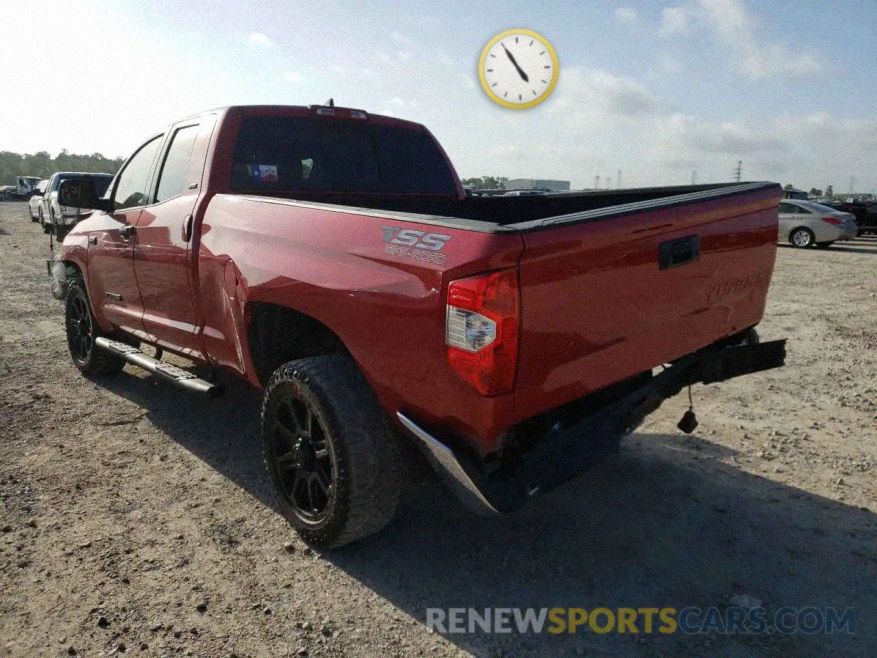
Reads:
{"hour": 4, "minute": 55}
